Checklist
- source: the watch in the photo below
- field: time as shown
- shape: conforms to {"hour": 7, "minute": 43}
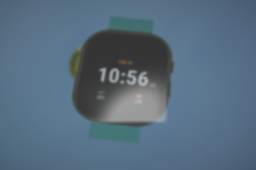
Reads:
{"hour": 10, "minute": 56}
